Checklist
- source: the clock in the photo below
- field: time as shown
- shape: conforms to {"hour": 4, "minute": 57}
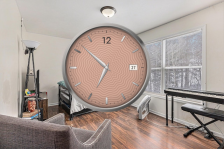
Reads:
{"hour": 6, "minute": 52}
